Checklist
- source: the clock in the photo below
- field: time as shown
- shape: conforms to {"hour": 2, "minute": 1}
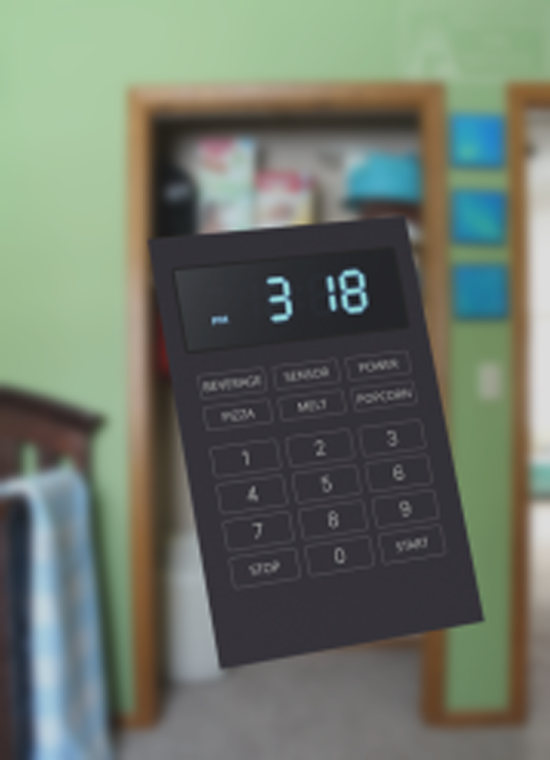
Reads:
{"hour": 3, "minute": 18}
